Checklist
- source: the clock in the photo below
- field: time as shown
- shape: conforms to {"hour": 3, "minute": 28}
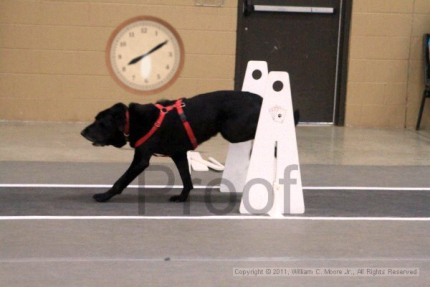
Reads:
{"hour": 8, "minute": 10}
